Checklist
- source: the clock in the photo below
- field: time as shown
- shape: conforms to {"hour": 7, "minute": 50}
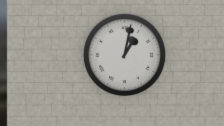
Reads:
{"hour": 1, "minute": 2}
